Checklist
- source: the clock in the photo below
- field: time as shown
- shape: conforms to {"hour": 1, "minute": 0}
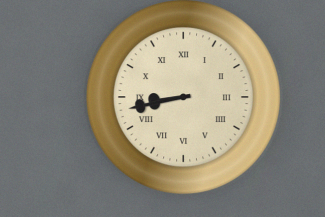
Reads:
{"hour": 8, "minute": 43}
